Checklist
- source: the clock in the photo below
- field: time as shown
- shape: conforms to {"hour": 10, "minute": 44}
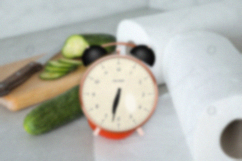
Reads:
{"hour": 6, "minute": 32}
